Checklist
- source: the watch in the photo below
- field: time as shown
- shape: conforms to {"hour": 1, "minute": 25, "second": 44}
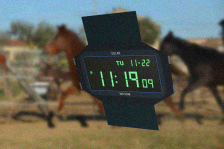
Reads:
{"hour": 11, "minute": 19, "second": 9}
